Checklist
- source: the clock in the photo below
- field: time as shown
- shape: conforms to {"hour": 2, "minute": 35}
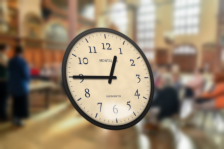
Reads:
{"hour": 12, "minute": 45}
